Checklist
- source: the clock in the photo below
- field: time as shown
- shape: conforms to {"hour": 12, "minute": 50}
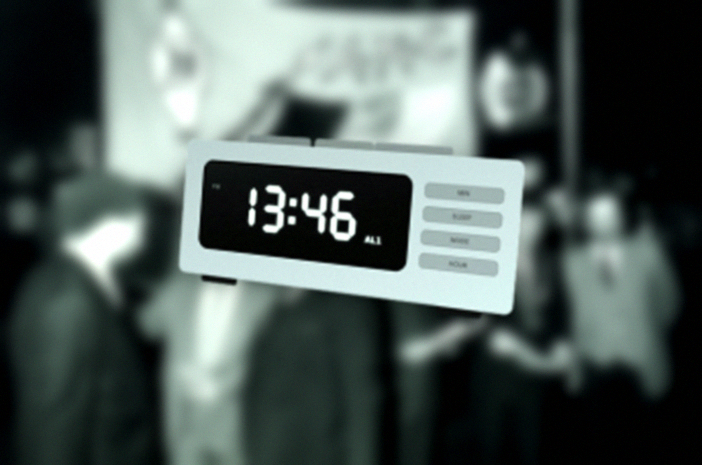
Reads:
{"hour": 13, "minute": 46}
